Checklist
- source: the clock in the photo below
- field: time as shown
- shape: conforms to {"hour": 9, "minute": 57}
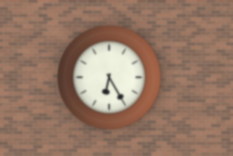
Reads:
{"hour": 6, "minute": 25}
